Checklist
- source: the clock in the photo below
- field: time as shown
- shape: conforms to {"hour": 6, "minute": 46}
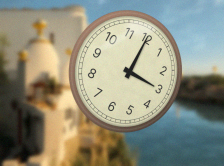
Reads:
{"hour": 3, "minute": 0}
